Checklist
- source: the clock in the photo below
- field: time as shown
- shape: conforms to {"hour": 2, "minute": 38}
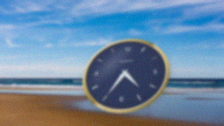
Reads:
{"hour": 4, "minute": 35}
